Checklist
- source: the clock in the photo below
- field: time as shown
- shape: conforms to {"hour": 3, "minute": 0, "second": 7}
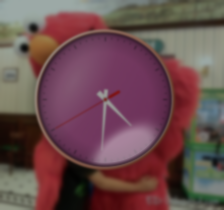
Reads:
{"hour": 4, "minute": 30, "second": 40}
